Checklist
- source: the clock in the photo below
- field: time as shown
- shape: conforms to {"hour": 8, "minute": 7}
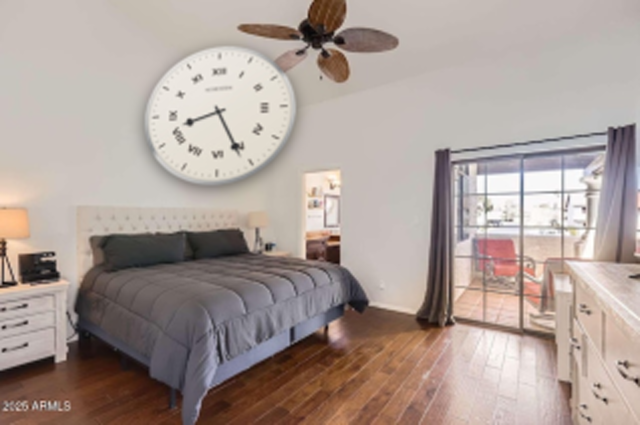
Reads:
{"hour": 8, "minute": 26}
